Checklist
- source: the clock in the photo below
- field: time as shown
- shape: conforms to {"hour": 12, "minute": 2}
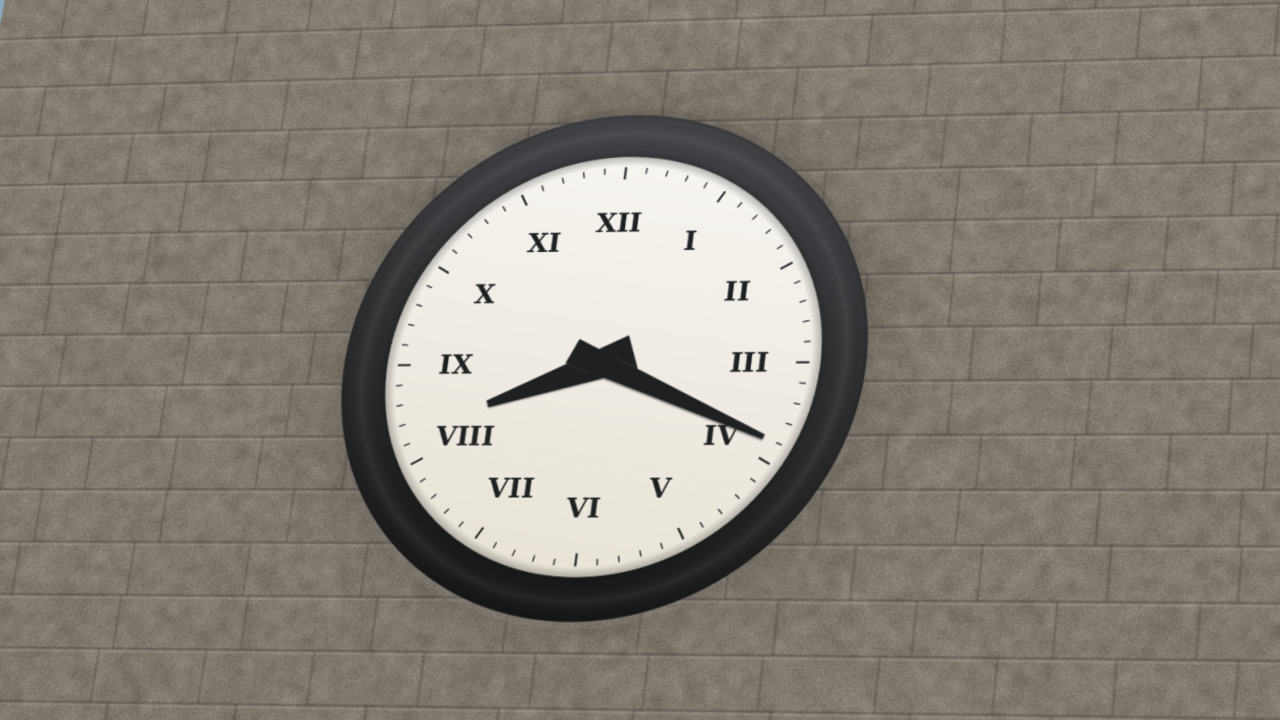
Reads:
{"hour": 8, "minute": 19}
